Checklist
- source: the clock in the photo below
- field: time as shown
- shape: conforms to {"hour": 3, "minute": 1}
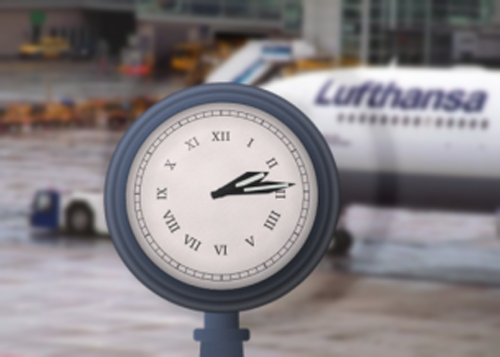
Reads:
{"hour": 2, "minute": 14}
